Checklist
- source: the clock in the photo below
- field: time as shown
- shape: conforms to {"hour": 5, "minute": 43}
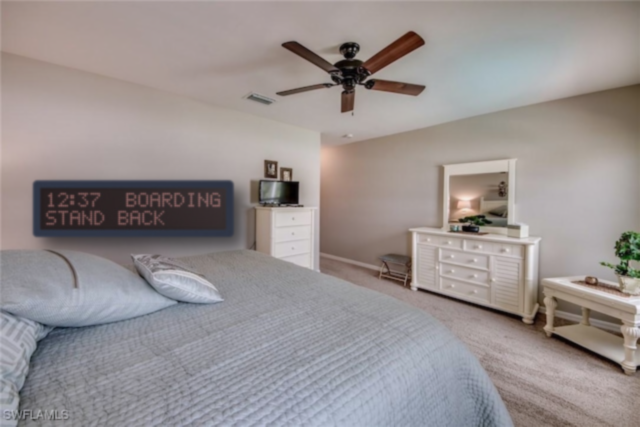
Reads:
{"hour": 12, "minute": 37}
